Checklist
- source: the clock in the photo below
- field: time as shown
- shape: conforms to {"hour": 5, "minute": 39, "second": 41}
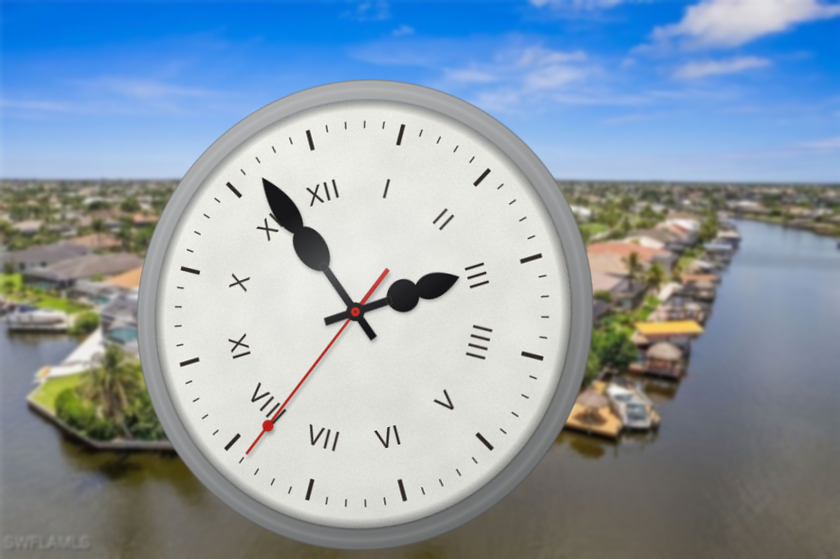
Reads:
{"hour": 2, "minute": 56, "second": 39}
